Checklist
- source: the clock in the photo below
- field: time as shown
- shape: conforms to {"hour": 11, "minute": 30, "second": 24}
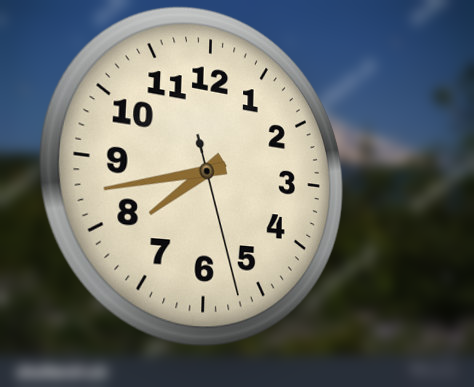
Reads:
{"hour": 7, "minute": 42, "second": 27}
